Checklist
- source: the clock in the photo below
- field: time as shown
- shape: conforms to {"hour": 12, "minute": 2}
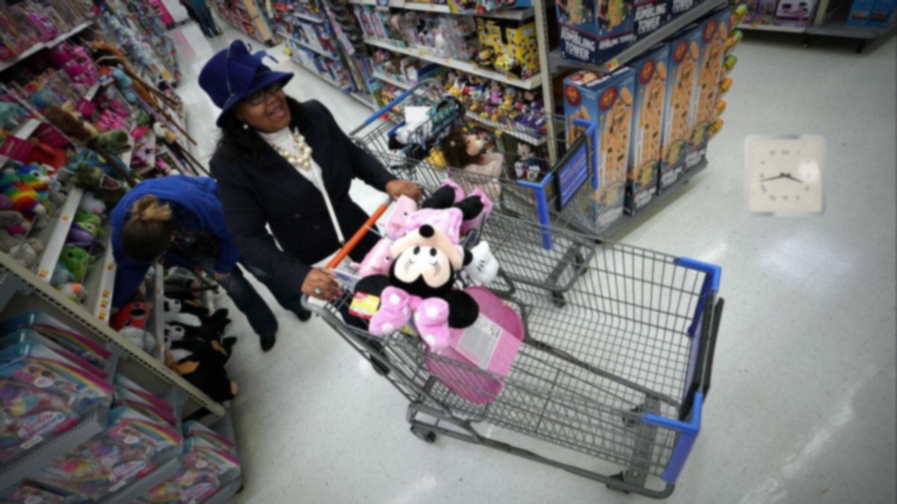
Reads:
{"hour": 3, "minute": 43}
